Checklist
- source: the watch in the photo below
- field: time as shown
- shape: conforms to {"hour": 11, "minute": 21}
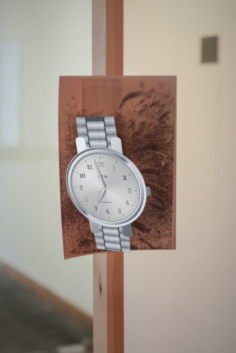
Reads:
{"hour": 6, "minute": 58}
